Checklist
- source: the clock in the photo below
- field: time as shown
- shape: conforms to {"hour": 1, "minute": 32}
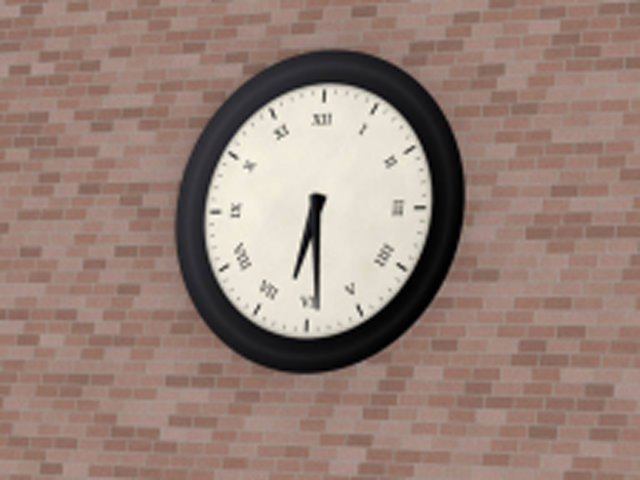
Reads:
{"hour": 6, "minute": 29}
